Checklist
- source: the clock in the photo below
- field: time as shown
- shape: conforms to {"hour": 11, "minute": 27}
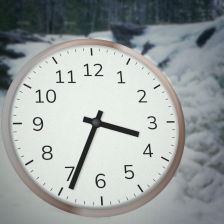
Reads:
{"hour": 3, "minute": 34}
